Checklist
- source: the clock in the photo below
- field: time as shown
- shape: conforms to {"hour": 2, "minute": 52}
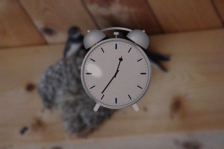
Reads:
{"hour": 12, "minute": 36}
